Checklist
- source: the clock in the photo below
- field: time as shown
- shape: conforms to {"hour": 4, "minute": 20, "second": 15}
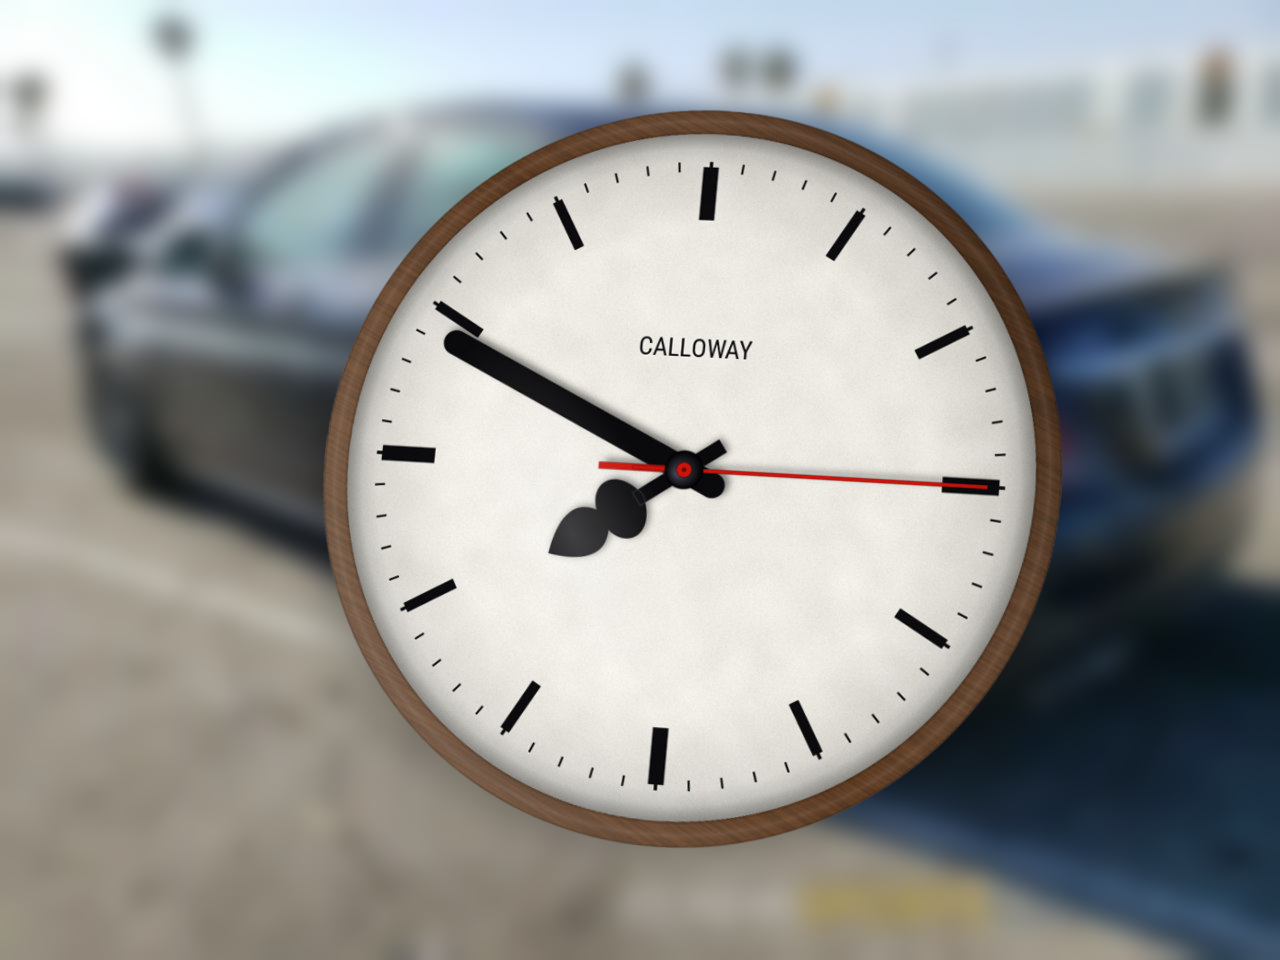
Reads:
{"hour": 7, "minute": 49, "second": 15}
